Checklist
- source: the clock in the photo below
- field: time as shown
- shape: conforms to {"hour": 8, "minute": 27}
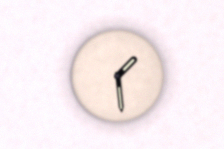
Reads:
{"hour": 1, "minute": 29}
